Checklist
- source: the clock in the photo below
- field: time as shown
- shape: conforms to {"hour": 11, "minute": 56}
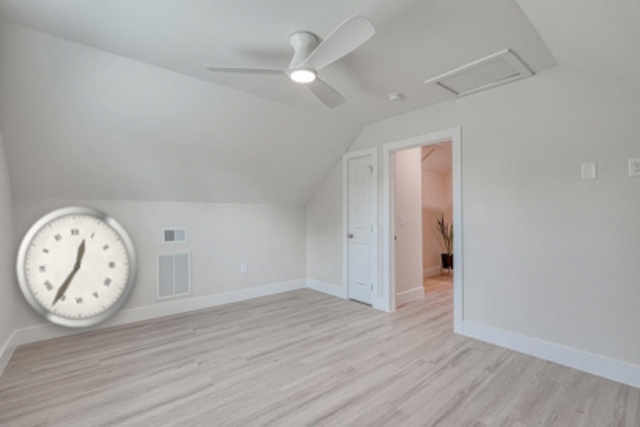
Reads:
{"hour": 12, "minute": 36}
